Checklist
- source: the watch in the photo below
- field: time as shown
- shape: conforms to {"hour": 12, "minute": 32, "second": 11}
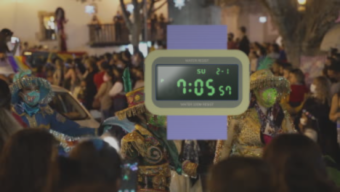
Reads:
{"hour": 7, "minute": 5, "second": 57}
